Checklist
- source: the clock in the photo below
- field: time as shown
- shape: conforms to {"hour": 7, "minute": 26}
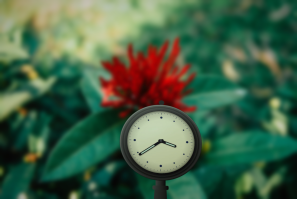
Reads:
{"hour": 3, "minute": 39}
